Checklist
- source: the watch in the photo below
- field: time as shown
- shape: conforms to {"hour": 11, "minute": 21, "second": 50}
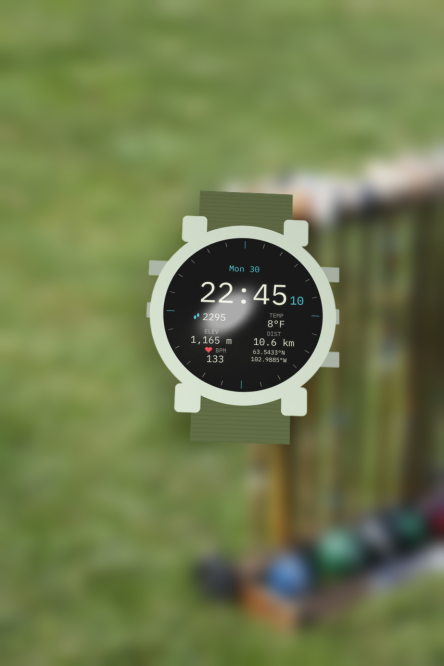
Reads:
{"hour": 22, "minute": 45, "second": 10}
